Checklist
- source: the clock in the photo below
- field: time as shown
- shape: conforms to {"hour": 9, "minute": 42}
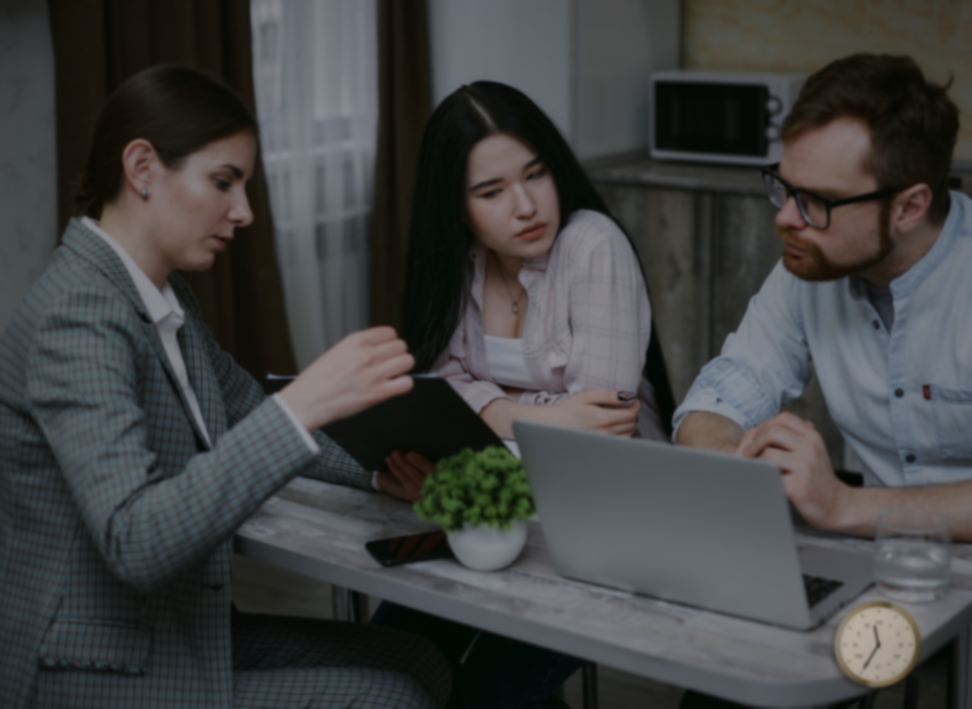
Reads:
{"hour": 11, "minute": 35}
